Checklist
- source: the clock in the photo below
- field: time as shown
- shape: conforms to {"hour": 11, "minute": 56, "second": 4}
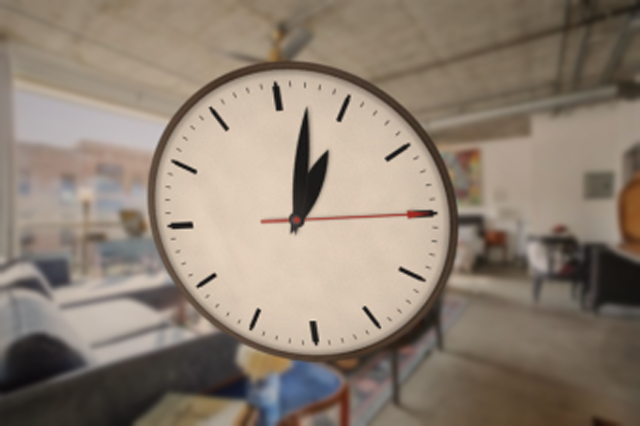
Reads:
{"hour": 1, "minute": 2, "second": 15}
